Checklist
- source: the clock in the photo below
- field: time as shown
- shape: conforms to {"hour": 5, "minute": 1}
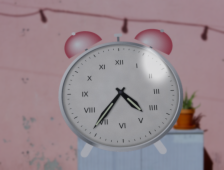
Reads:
{"hour": 4, "minute": 36}
